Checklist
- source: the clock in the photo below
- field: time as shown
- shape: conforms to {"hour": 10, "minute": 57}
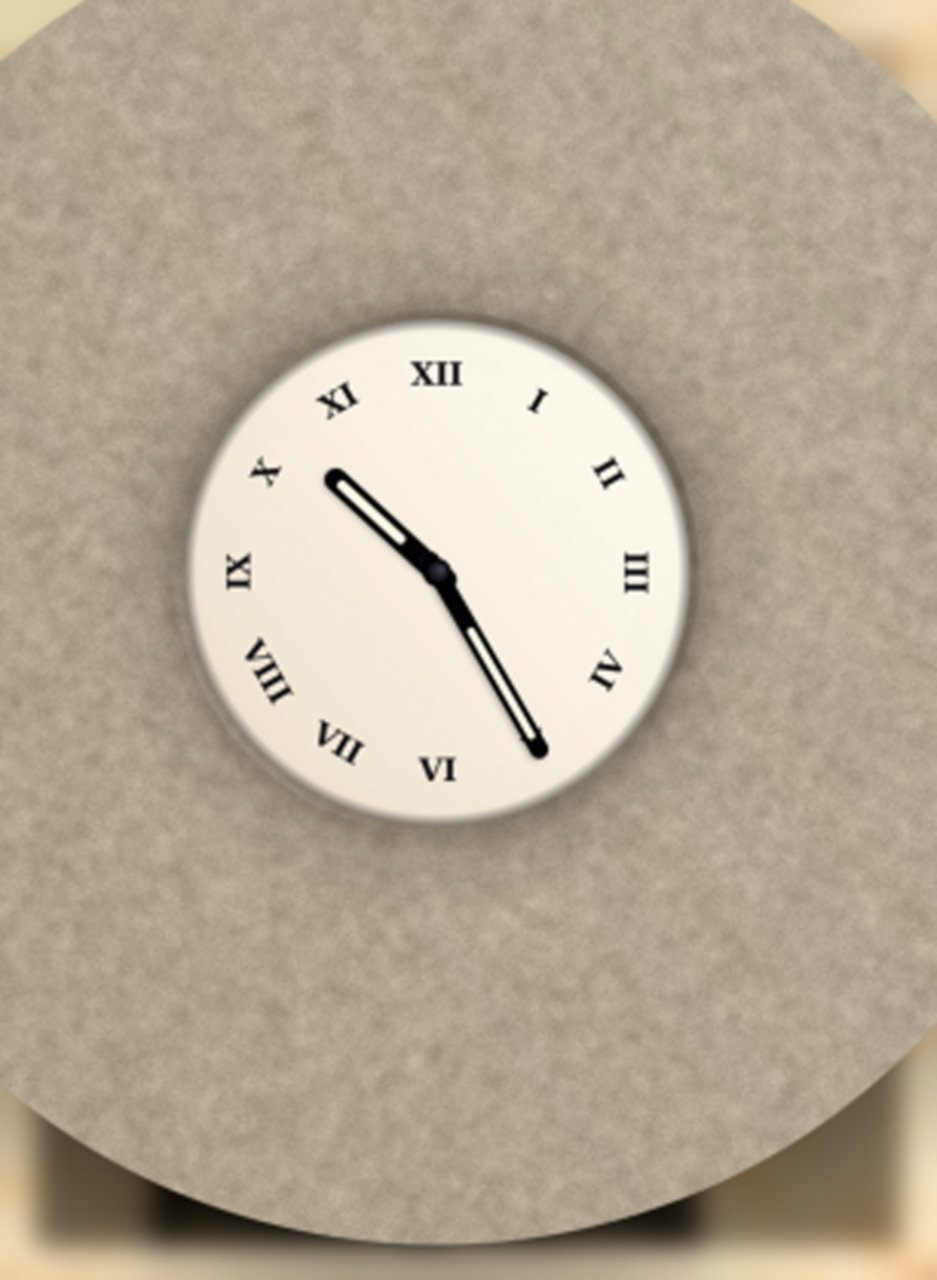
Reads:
{"hour": 10, "minute": 25}
